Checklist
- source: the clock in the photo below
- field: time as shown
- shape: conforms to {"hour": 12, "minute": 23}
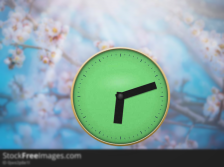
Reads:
{"hour": 6, "minute": 12}
